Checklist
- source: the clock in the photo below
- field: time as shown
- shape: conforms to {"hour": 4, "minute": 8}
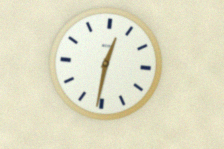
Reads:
{"hour": 12, "minute": 31}
